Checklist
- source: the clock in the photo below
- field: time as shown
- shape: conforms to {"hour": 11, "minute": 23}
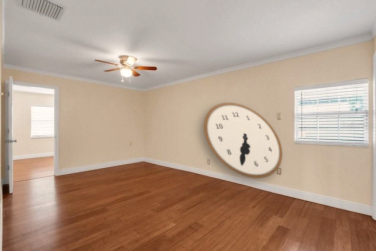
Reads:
{"hour": 6, "minute": 35}
